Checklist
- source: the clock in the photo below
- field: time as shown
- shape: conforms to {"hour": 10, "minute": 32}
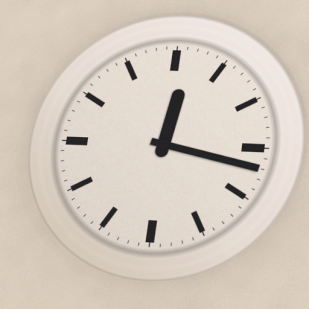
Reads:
{"hour": 12, "minute": 17}
